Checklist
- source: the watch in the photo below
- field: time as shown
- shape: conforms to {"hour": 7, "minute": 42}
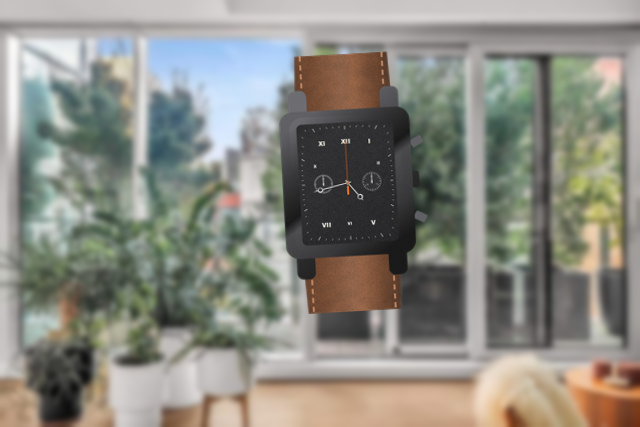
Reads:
{"hour": 4, "minute": 43}
